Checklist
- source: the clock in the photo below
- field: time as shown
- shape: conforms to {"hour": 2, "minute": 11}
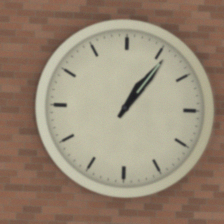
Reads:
{"hour": 1, "minute": 6}
